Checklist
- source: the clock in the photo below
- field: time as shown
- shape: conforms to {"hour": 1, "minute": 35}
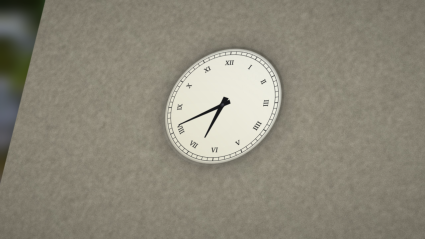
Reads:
{"hour": 6, "minute": 41}
